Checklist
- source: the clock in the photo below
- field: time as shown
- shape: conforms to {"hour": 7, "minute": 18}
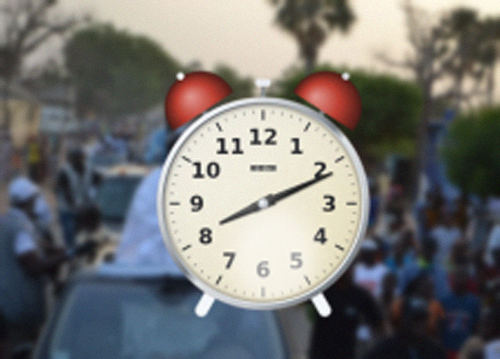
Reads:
{"hour": 8, "minute": 11}
